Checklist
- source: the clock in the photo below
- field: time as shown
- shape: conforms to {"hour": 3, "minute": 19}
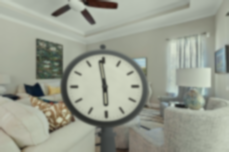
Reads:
{"hour": 5, "minute": 59}
